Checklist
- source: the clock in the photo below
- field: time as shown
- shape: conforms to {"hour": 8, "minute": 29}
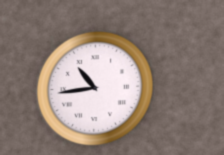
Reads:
{"hour": 10, "minute": 44}
